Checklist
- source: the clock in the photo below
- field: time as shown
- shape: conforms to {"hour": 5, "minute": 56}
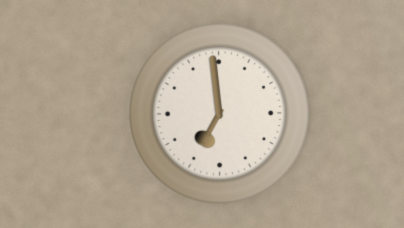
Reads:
{"hour": 6, "minute": 59}
